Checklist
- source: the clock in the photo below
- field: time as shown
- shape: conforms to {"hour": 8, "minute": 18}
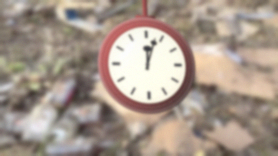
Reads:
{"hour": 12, "minute": 3}
